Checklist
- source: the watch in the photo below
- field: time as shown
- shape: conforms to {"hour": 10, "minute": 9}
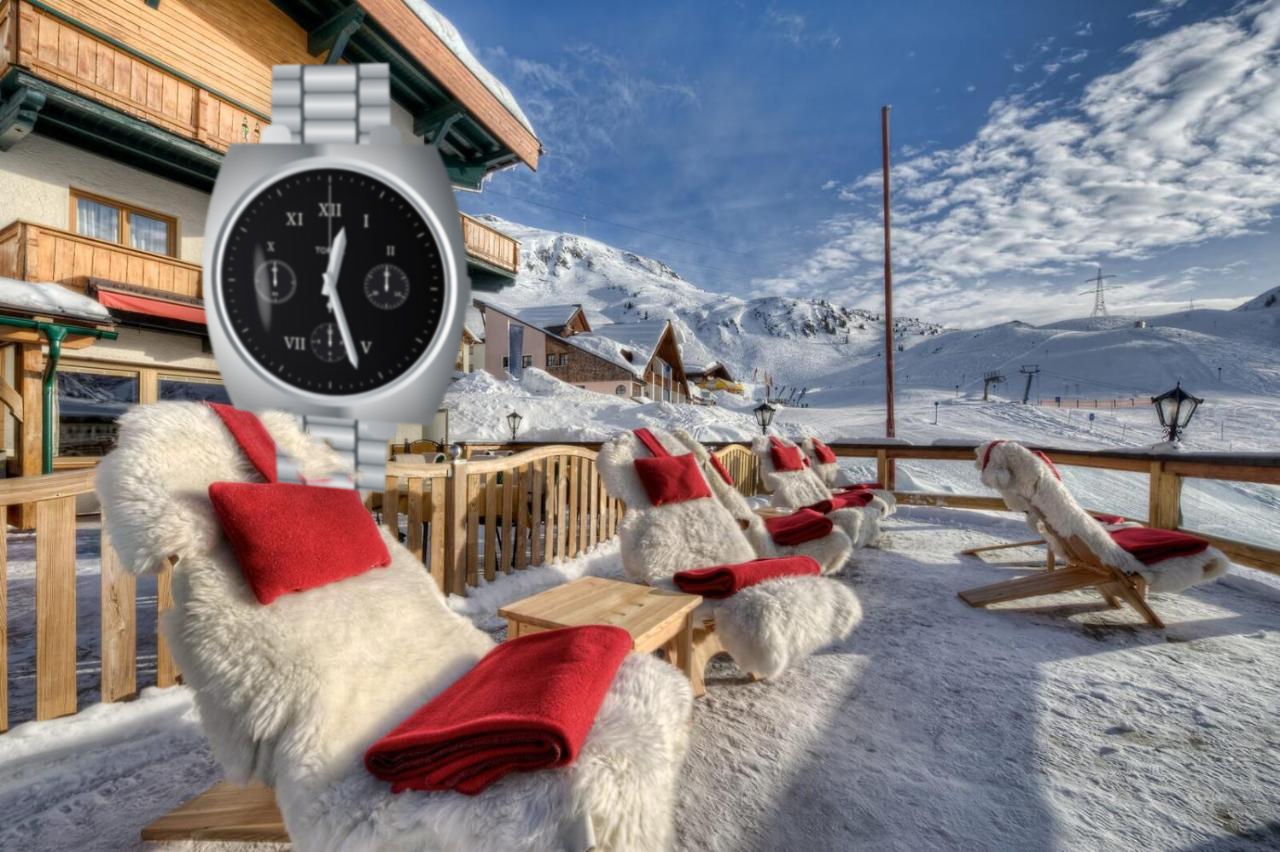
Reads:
{"hour": 12, "minute": 27}
